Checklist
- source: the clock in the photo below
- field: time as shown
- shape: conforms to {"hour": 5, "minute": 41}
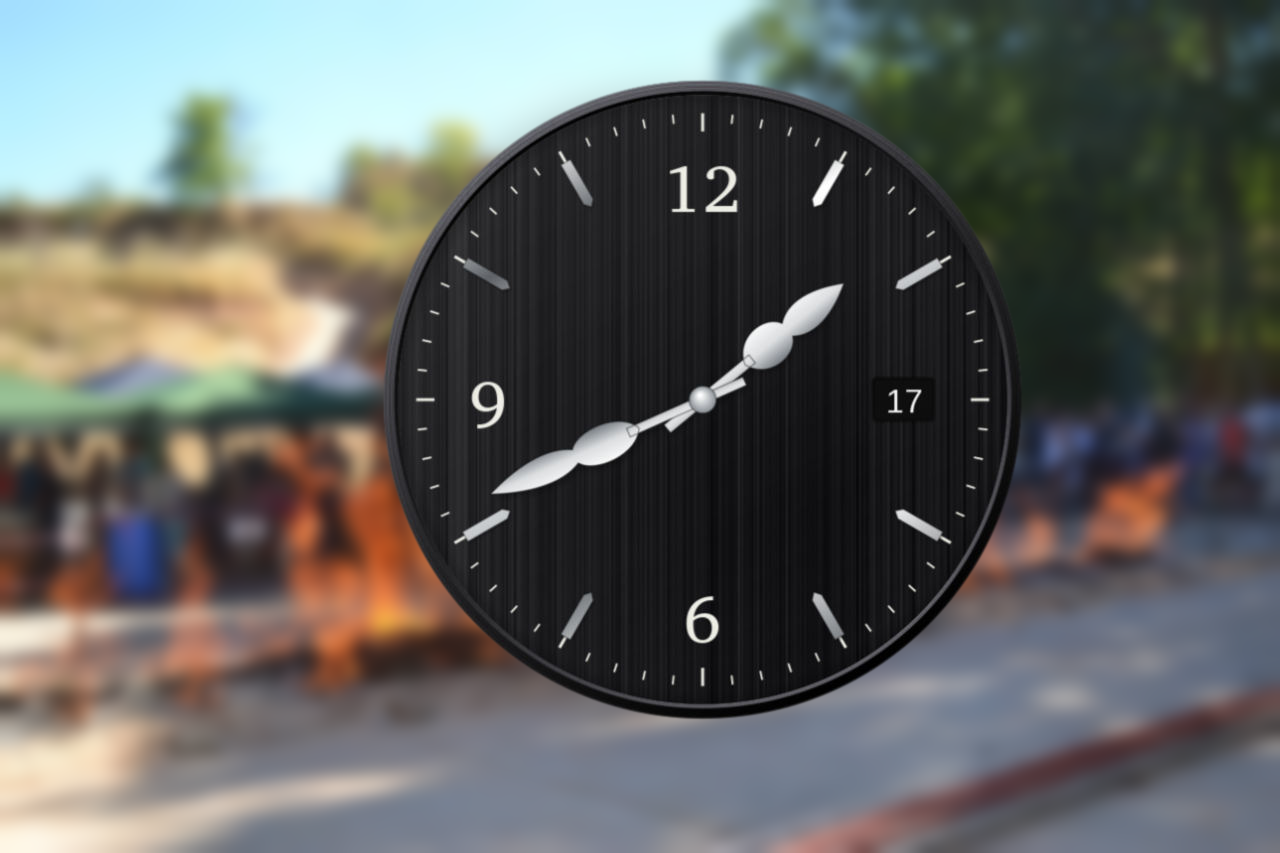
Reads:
{"hour": 1, "minute": 41}
